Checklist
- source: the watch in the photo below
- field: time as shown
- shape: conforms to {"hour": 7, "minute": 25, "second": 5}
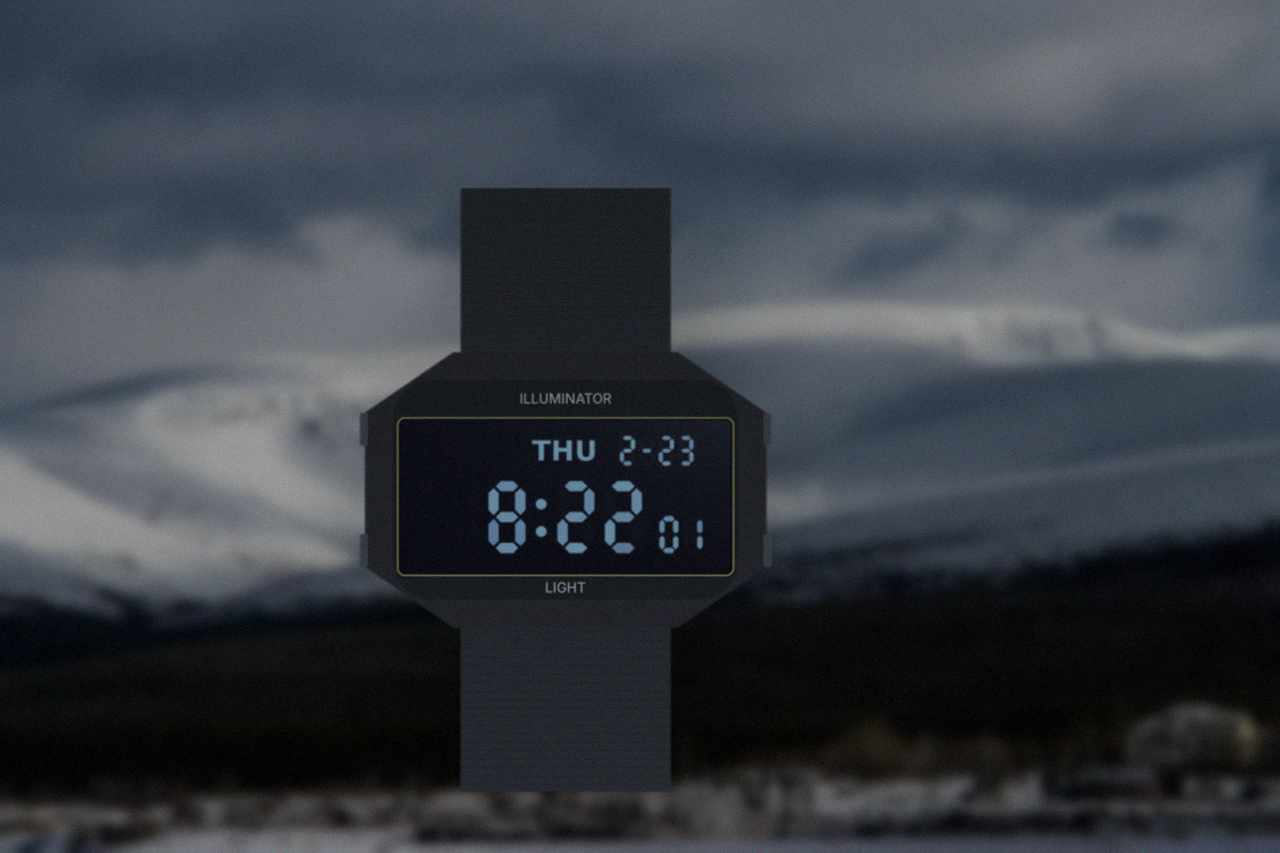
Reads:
{"hour": 8, "minute": 22, "second": 1}
